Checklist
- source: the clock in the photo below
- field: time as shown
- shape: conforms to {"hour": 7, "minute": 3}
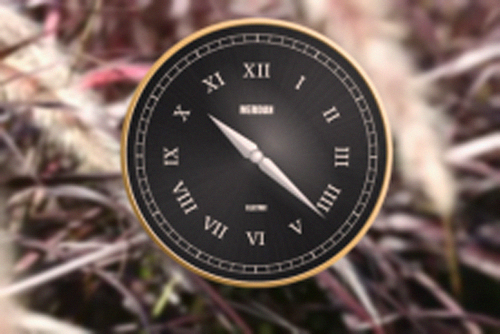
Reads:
{"hour": 10, "minute": 22}
